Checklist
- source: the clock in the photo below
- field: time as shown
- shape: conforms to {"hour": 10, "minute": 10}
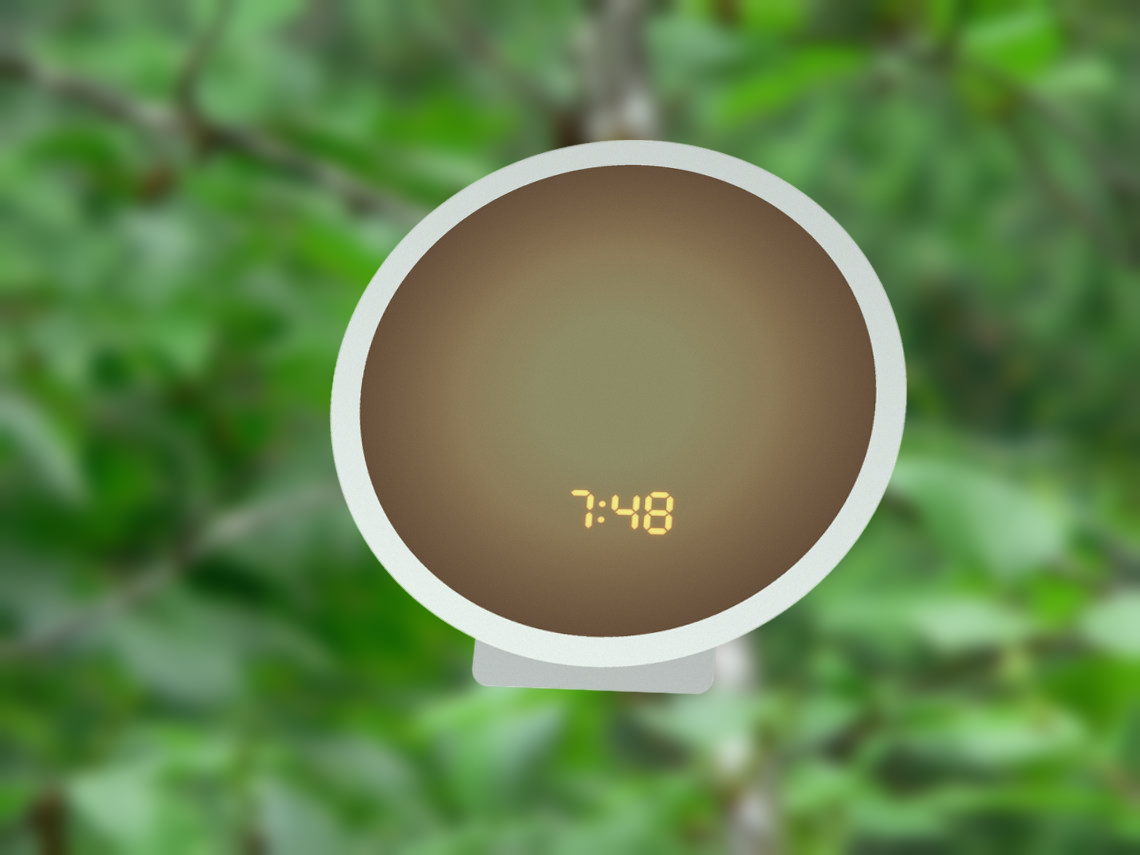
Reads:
{"hour": 7, "minute": 48}
